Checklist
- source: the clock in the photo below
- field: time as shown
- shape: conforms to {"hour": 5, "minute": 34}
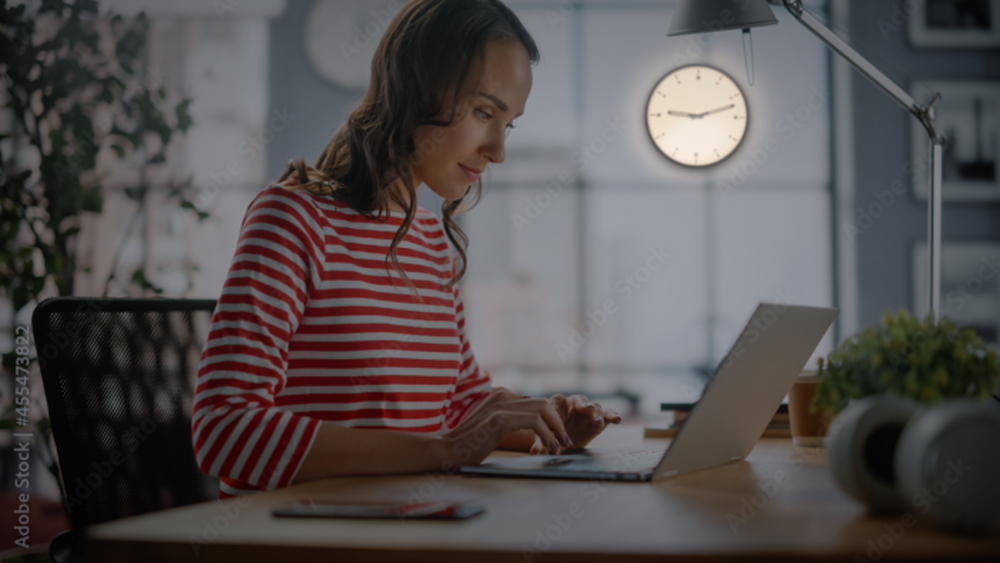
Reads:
{"hour": 9, "minute": 12}
